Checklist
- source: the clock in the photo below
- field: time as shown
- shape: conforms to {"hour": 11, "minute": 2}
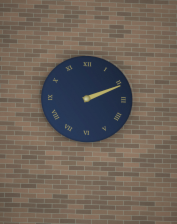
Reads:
{"hour": 2, "minute": 11}
